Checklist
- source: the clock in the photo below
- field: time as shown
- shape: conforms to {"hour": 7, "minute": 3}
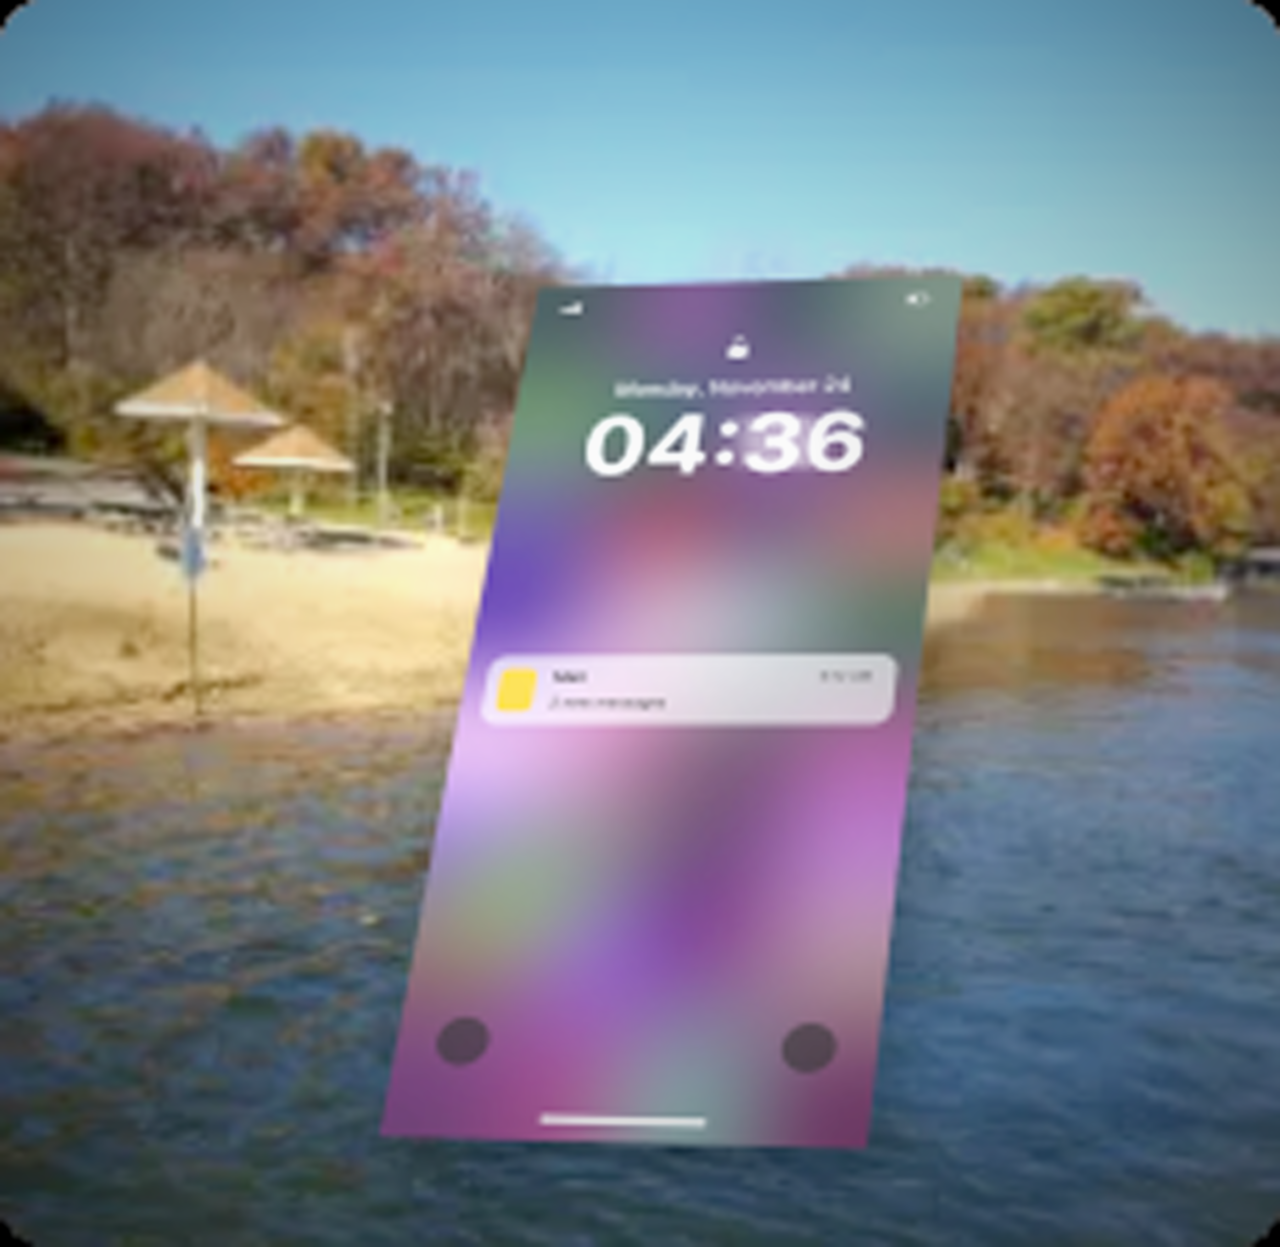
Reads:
{"hour": 4, "minute": 36}
